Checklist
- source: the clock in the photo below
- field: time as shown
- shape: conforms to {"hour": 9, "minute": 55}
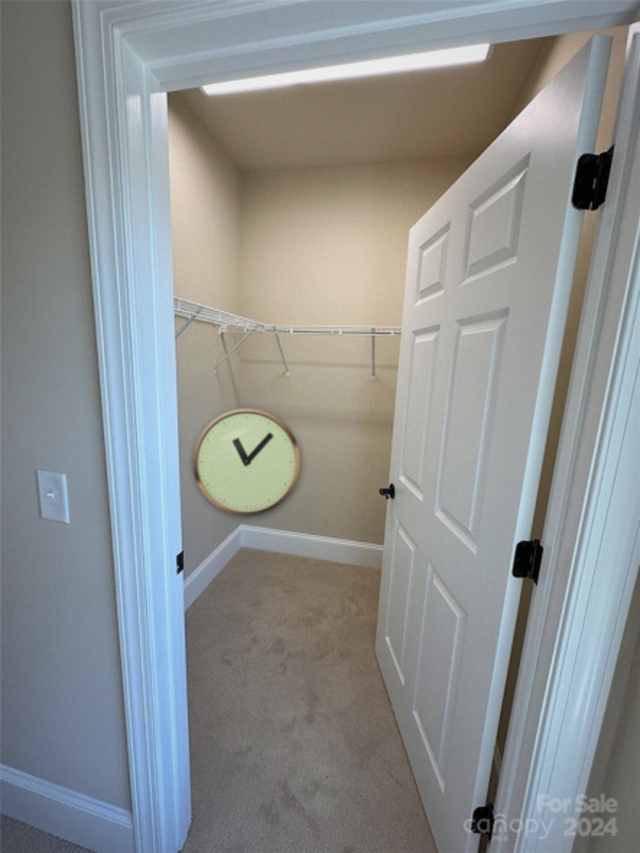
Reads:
{"hour": 11, "minute": 7}
